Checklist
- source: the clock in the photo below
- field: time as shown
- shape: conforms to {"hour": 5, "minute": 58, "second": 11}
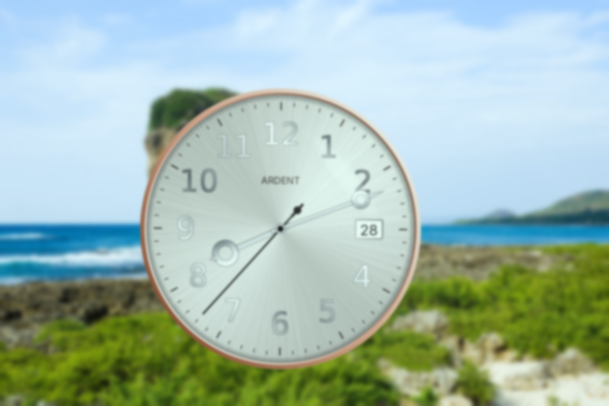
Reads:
{"hour": 8, "minute": 11, "second": 37}
